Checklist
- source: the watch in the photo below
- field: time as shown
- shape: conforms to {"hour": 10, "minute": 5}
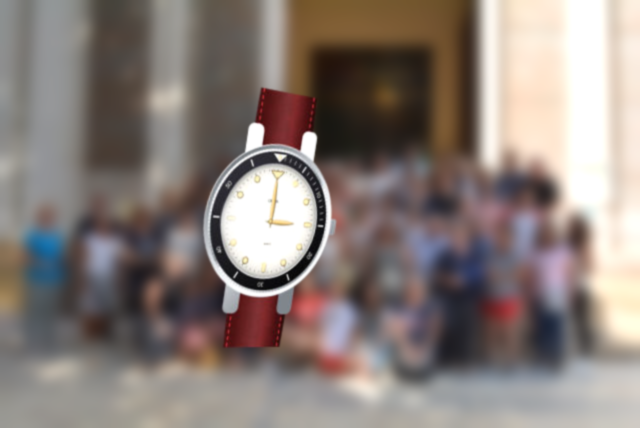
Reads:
{"hour": 3, "minute": 0}
